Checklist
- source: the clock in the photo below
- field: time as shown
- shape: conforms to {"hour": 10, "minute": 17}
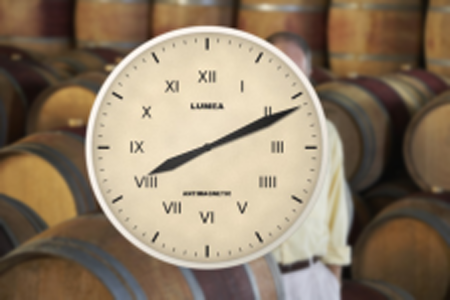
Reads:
{"hour": 8, "minute": 11}
